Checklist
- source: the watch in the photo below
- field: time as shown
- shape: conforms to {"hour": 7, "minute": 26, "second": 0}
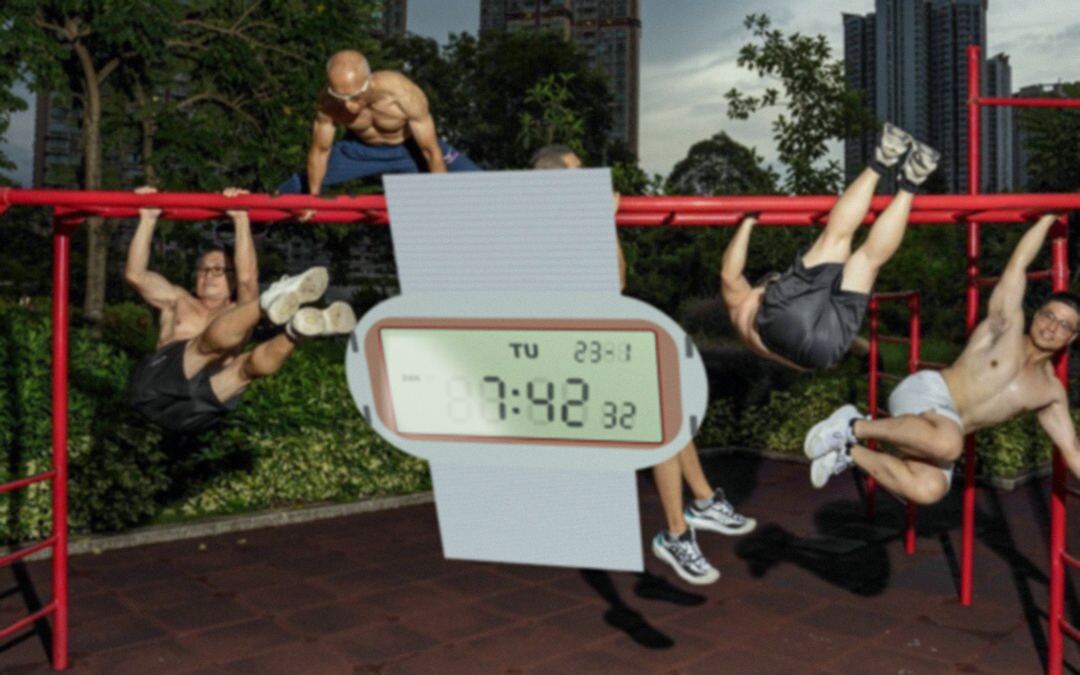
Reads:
{"hour": 7, "minute": 42, "second": 32}
